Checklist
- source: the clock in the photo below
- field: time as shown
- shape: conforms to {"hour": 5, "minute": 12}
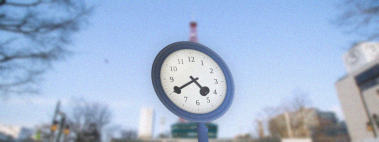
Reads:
{"hour": 4, "minute": 40}
